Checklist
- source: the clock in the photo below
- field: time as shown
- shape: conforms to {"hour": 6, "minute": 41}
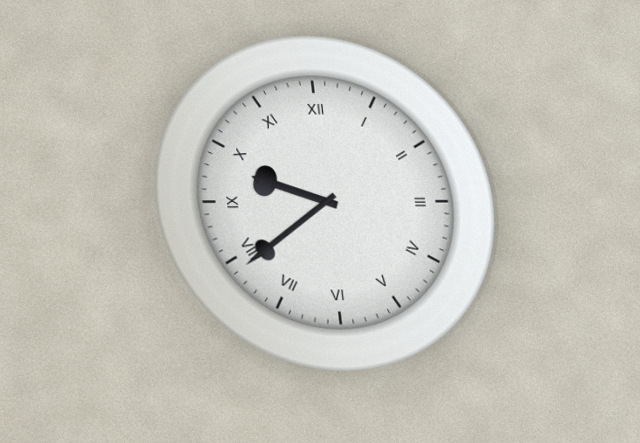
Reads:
{"hour": 9, "minute": 39}
